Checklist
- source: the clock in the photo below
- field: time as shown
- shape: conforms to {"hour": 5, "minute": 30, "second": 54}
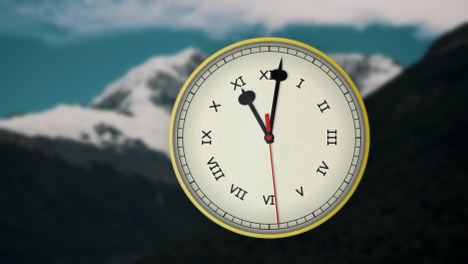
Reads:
{"hour": 11, "minute": 1, "second": 29}
